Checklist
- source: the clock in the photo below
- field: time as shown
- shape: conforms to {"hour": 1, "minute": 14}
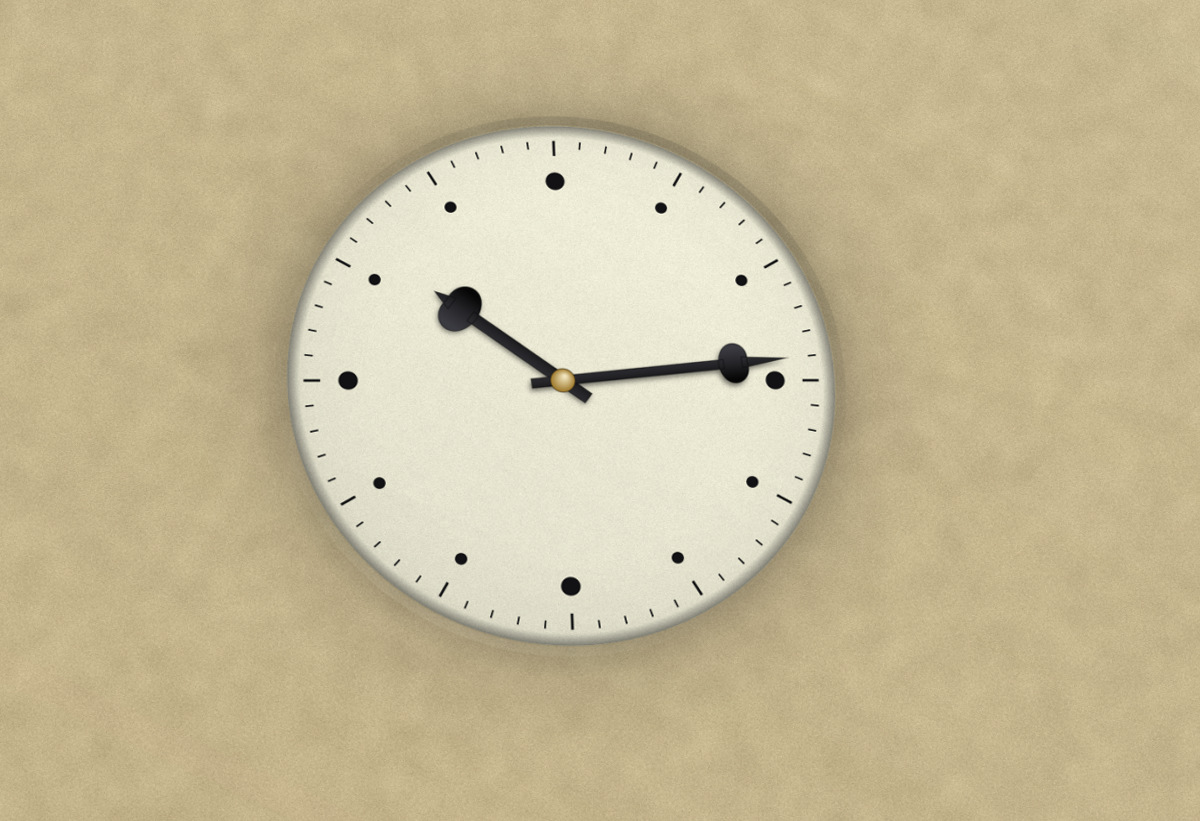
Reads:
{"hour": 10, "minute": 14}
